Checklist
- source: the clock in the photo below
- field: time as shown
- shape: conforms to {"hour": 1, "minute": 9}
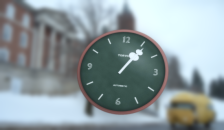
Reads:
{"hour": 1, "minute": 6}
